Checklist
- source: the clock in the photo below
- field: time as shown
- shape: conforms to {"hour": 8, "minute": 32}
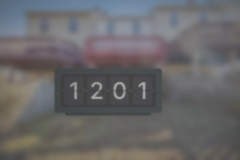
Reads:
{"hour": 12, "minute": 1}
